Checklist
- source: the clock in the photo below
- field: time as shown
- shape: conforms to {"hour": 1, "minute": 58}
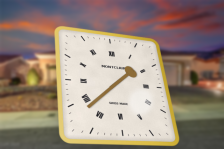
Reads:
{"hour": 1, "minute": 38}
